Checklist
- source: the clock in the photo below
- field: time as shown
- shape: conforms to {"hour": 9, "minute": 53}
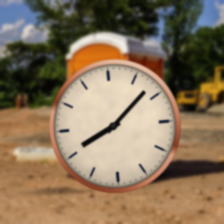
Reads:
{"hour": 8, "minute": 8}
